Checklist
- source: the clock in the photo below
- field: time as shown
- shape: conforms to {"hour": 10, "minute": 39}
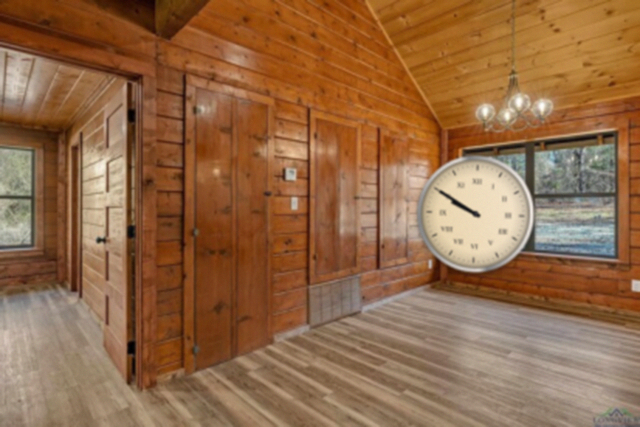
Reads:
{"hour": 9, "minute": 50}
